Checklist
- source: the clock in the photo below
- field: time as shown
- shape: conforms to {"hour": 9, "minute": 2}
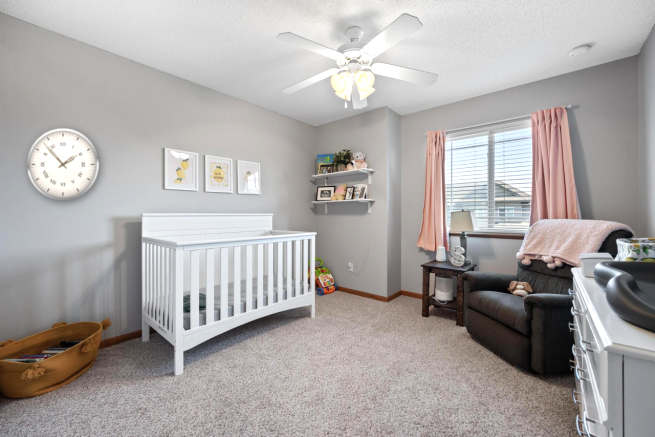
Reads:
{"hour": 1, "minute": 53}
